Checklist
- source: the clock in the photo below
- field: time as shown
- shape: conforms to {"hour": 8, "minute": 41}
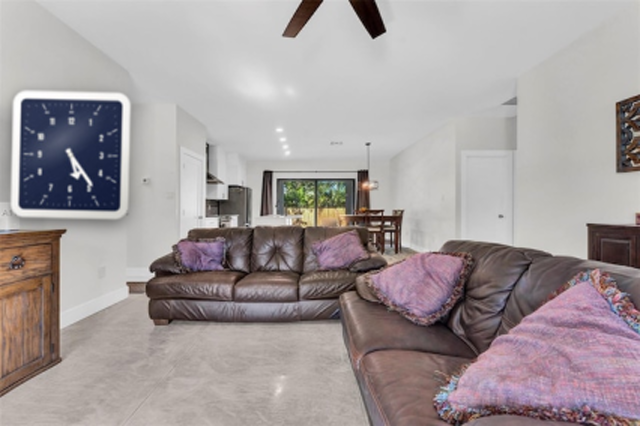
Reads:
{"hour": 5, "minute": 24}
